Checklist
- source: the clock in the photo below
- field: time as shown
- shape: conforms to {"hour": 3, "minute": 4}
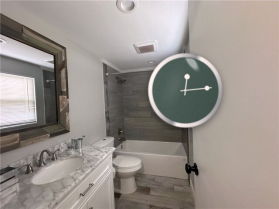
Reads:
{"hour": 12, "minute": 14}
